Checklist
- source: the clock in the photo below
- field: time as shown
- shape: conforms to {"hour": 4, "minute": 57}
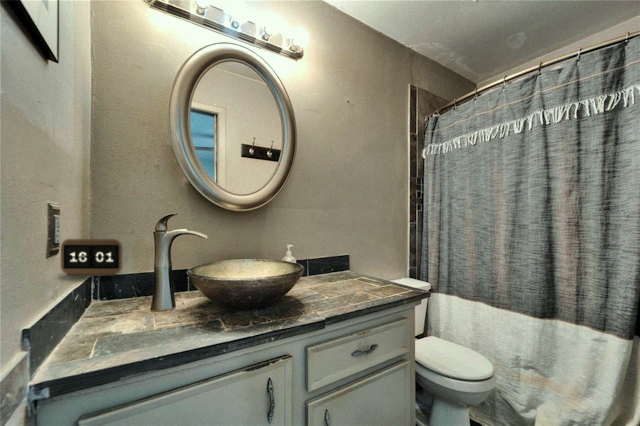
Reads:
{"hour": 16, "minute": 1}
